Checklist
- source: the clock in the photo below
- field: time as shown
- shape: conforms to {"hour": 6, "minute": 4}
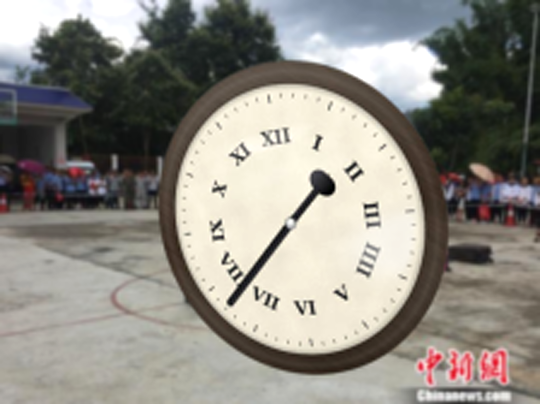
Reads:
{"hour": 1, "minute": 38}
